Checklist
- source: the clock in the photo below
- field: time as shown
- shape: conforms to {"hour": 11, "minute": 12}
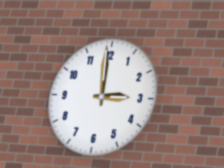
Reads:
{"hour": 2, "minute": 59}
